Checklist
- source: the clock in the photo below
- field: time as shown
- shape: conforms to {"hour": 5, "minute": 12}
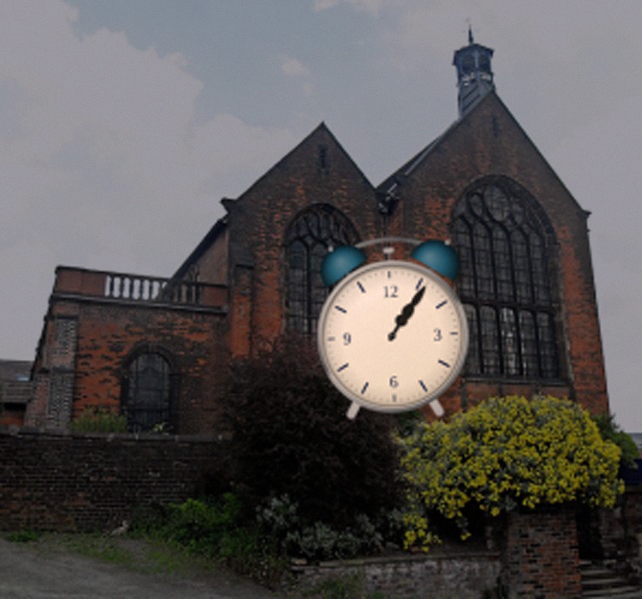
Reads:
{"hour": 1, "minute": 6}
